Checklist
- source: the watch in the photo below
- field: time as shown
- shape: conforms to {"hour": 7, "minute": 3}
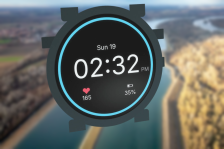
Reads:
{"hour": 2, "minute": 32}
